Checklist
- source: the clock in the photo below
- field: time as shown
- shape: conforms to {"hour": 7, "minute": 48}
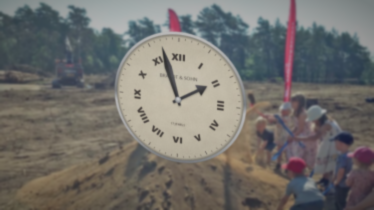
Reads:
{"hour": 1, "minute": 57}
